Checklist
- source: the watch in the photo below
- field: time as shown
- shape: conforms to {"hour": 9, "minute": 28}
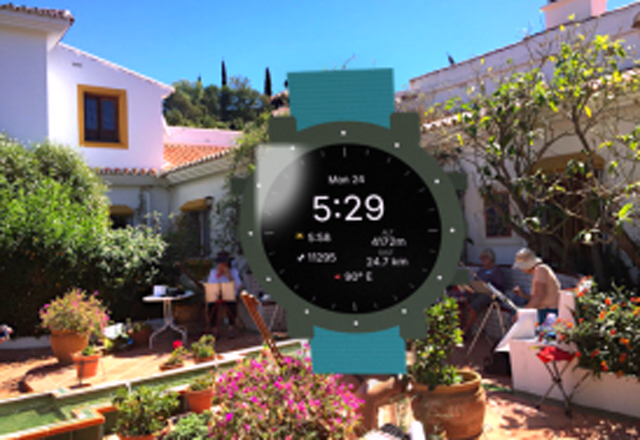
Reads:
{"hour": 5, "minute": 29}
